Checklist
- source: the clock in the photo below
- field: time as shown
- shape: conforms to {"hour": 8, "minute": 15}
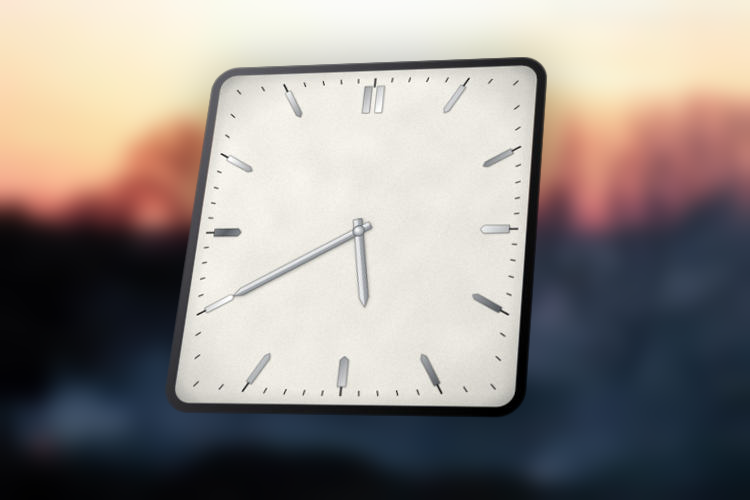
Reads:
{"hour": 5, "minute": 40}
